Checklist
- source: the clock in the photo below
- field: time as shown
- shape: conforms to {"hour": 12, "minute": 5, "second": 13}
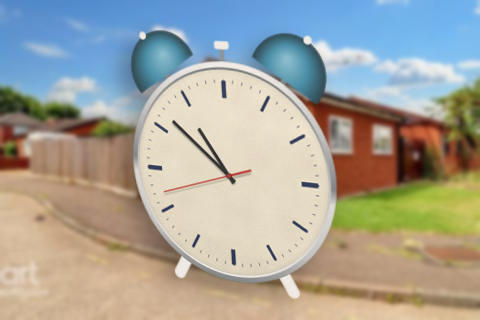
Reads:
{"hour": 10, "minute": 51, "second": 42}
